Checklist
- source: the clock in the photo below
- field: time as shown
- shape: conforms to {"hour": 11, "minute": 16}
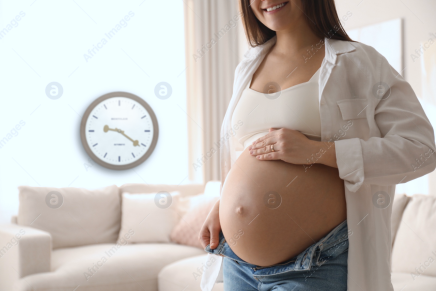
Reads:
{"hour": 9, "minute": 21}
